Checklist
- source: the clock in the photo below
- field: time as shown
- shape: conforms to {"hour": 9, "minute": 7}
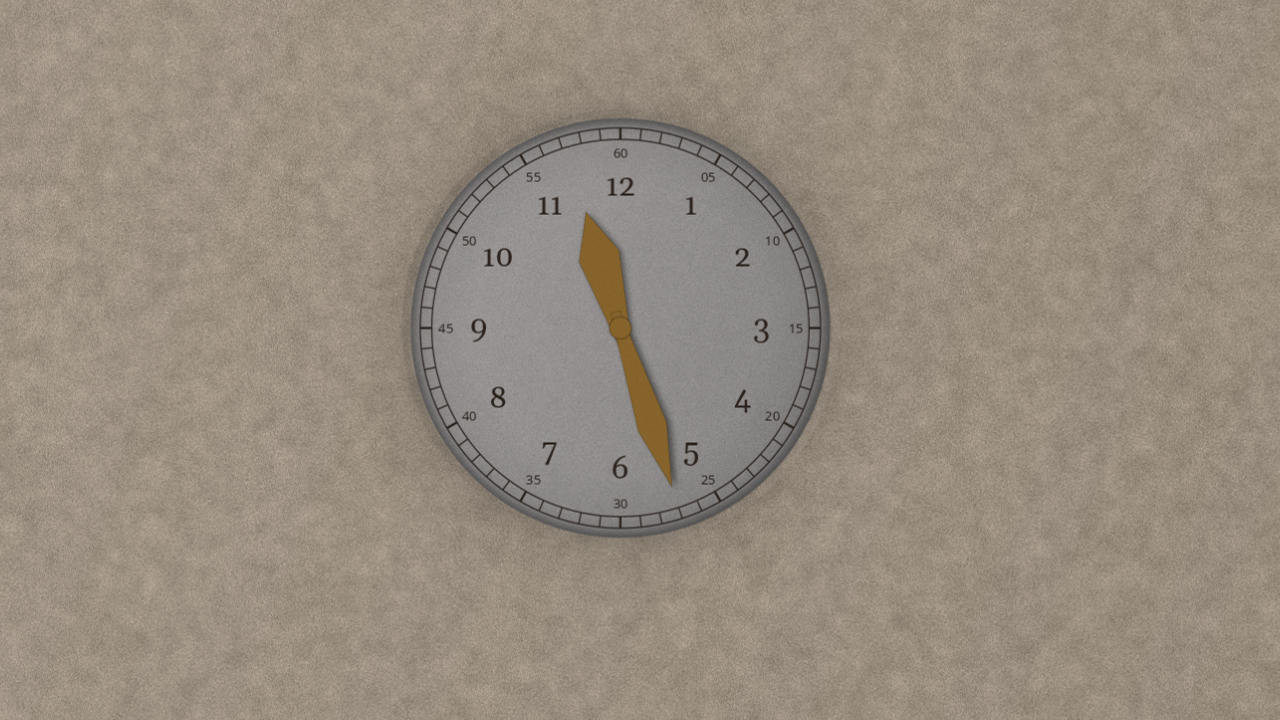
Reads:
{"hour": 11, "minute": 27}
